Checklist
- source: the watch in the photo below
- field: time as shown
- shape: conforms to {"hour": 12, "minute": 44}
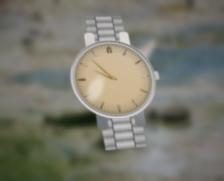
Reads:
{"hour": 9, "minute": 53}
